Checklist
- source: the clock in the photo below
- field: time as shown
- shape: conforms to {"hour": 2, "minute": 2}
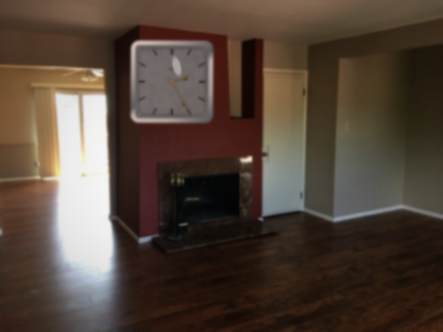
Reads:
{"hour": 2, "minute": 25}
